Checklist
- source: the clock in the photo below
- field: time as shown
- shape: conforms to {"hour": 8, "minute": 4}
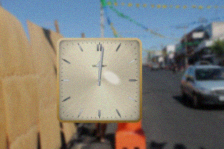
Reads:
{"hour": 12, "minute": 1}
